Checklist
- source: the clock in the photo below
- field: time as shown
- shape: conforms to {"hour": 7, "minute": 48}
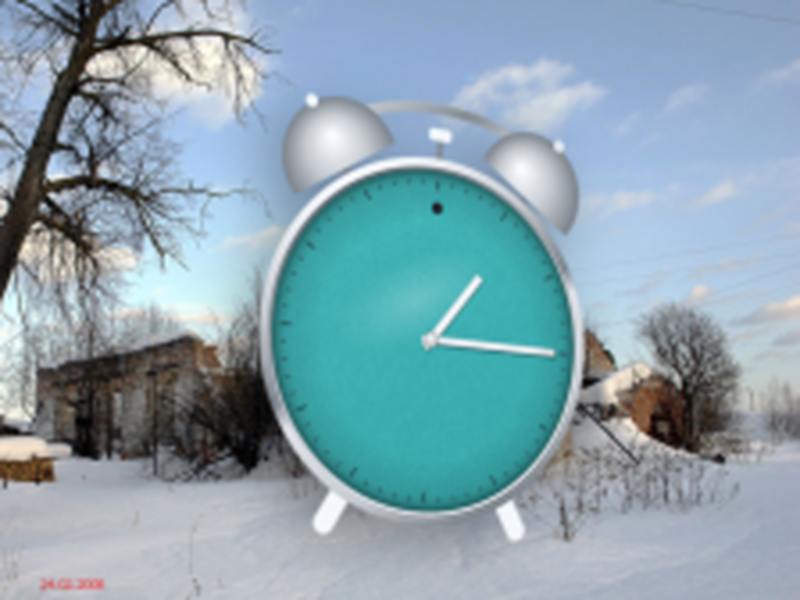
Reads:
{"hour": 1, "minute": 15}
